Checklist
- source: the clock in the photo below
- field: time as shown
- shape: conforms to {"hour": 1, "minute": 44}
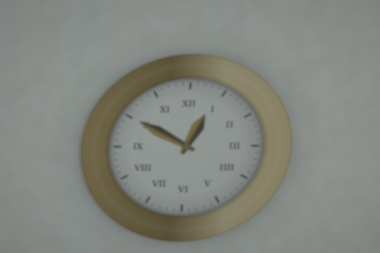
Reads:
{"hour": 12, "minute": 50}
